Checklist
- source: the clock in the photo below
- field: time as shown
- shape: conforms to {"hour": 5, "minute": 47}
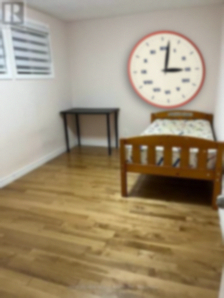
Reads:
{"hour": 3, "minute": 2}
